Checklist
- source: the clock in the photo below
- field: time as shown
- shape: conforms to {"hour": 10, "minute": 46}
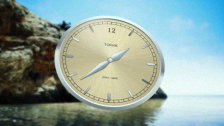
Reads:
{"hour": 1, "minute": 38}
